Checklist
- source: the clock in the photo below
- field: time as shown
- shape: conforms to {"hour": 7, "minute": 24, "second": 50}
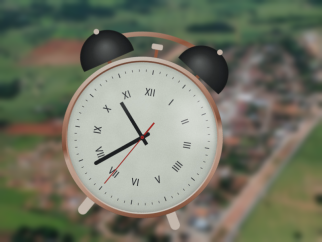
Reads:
{"hour": 10, "minute": 38, "second": 35}
